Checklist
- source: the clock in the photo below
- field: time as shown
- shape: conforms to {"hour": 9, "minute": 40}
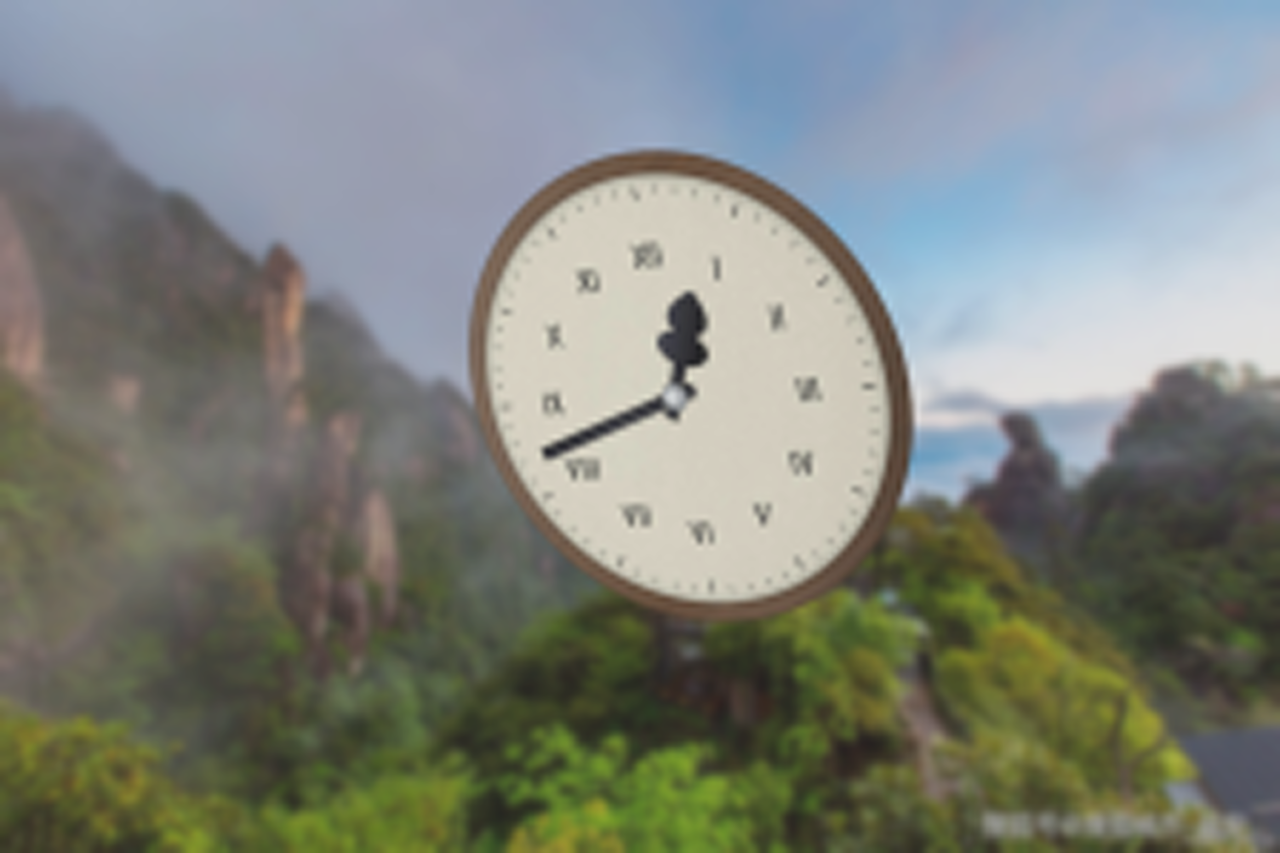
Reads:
{"hour": 12, "minute": 42}
